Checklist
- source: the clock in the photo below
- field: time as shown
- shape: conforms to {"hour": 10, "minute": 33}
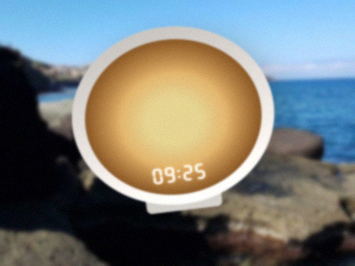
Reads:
{"hour": 9, "minute": 25}
